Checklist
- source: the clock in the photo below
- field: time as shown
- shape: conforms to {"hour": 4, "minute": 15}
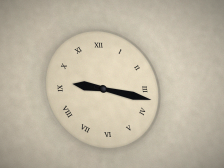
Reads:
{"hour": 9, "minute": 17}
